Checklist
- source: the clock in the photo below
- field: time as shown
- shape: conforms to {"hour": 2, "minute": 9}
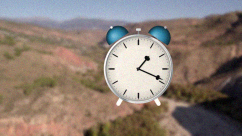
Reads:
{"hour": 1, "minute": 19}
